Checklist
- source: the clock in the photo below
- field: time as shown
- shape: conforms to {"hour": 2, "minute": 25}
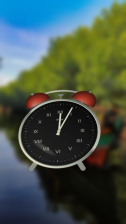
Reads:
{"hour": 12, "minute": 4}
